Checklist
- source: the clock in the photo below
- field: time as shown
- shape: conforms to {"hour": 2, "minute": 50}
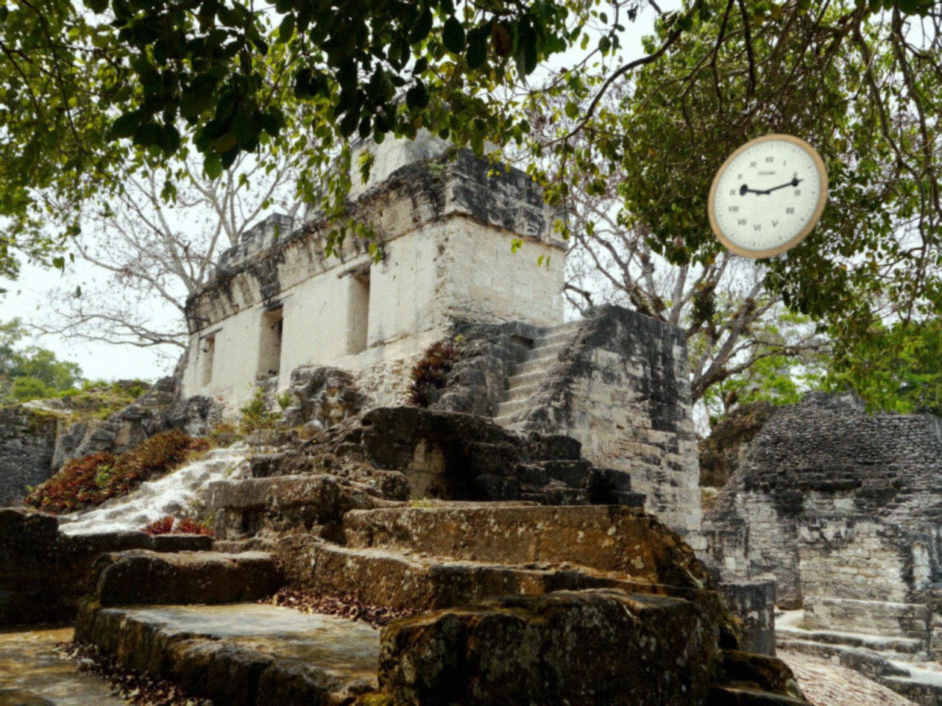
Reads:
{"hour": 9, "minute": 12}
